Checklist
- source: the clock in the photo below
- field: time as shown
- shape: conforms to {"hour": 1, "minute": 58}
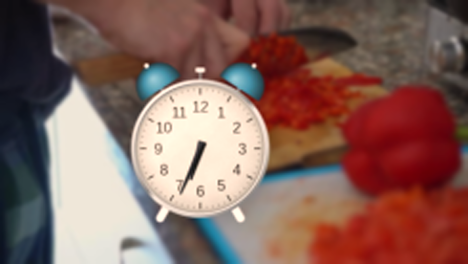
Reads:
{"hour": 6, "minute": 34}
